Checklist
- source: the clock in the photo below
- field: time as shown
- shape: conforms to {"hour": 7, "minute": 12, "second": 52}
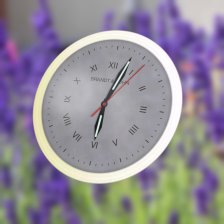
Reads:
{"hour": 6, "minute": 3, "second": 6}
